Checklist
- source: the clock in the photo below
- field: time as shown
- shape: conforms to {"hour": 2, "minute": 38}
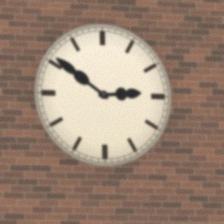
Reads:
{"hour": 2, "minute": 51}
